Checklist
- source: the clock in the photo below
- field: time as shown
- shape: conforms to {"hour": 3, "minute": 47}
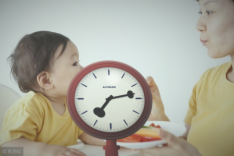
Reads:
{"hour": 7, "minute": 13}
